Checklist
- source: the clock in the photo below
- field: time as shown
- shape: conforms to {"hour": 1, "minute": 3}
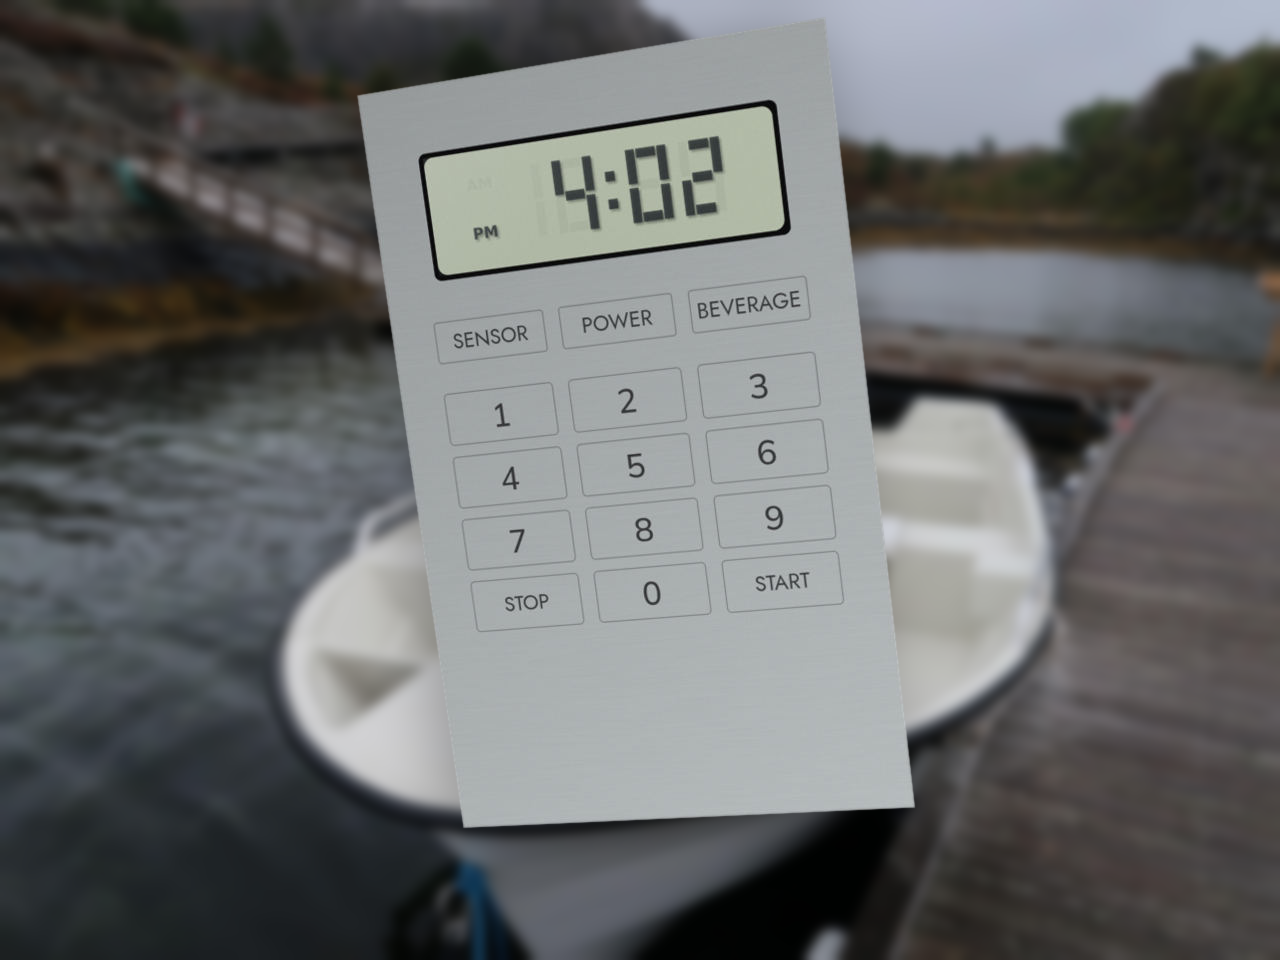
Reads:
{"hour": 4, "minute": 2}
